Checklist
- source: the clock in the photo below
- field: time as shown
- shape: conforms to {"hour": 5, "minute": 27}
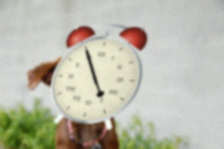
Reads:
{"hour": 4, "minute": 55}
